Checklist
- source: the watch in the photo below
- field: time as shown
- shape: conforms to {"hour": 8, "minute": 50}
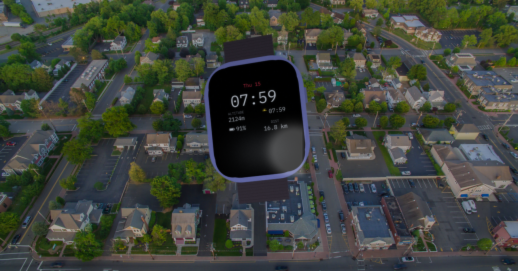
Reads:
{"hour": 7, "minute": 59}
